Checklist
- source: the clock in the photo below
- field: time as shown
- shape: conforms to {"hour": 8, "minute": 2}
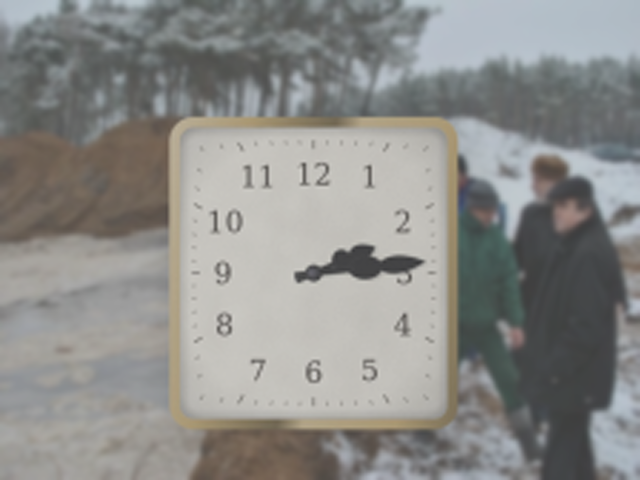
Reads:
{"hour": 2, "minute": 14}
